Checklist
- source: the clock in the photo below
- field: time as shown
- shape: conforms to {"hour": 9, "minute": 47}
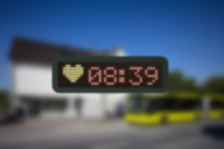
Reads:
{"hour": 8, "minute": 39}
